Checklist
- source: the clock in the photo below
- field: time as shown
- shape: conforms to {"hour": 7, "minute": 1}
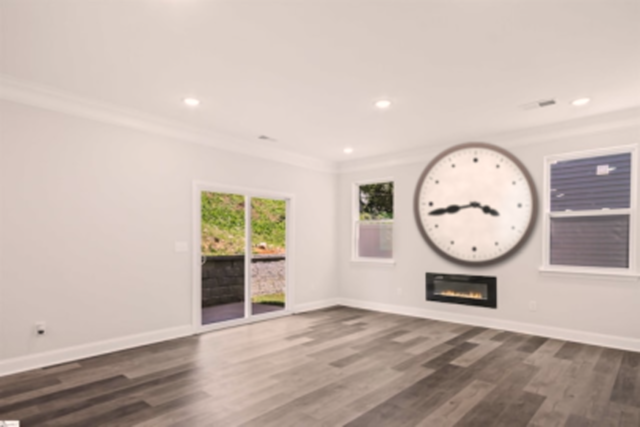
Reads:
{"hour": 3, "minute": 43}
